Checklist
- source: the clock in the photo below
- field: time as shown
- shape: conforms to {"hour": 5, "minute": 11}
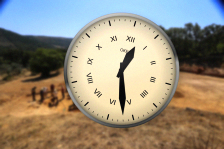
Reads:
{"hour": 12, "minute": 27}
